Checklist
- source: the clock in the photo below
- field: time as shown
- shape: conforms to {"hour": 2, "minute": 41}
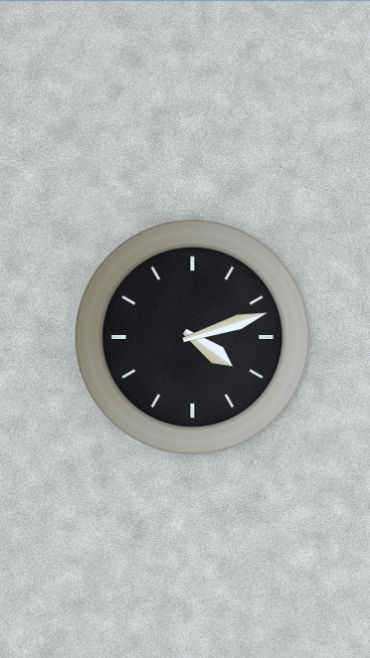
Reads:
{"hour": 4, "minute": 12}
